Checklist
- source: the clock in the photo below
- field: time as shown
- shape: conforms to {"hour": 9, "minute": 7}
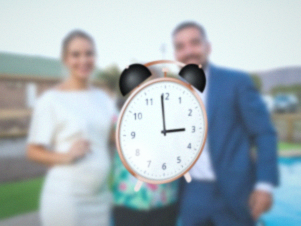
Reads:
{"hour": 2, "minute": 59}
